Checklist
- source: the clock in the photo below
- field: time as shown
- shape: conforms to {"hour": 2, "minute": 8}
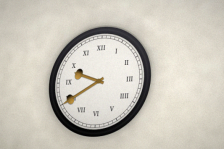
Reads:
{"hour": 9, "minute": 40}
